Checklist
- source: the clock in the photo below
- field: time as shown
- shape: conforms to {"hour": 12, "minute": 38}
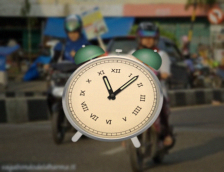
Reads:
{"hour": 11, "minute": 7}
